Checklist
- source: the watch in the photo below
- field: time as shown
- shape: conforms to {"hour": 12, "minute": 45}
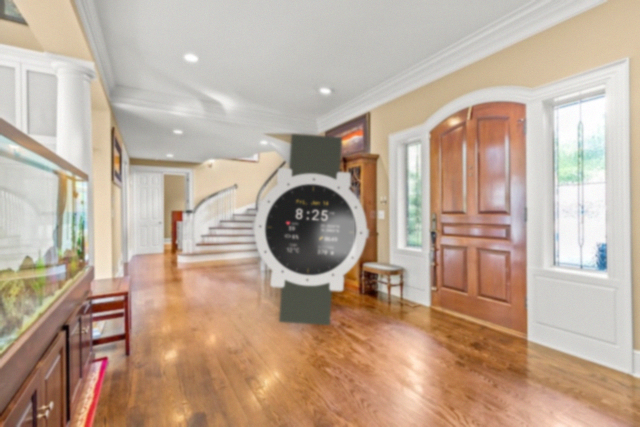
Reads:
{"hour": 8, "minute": 25}
